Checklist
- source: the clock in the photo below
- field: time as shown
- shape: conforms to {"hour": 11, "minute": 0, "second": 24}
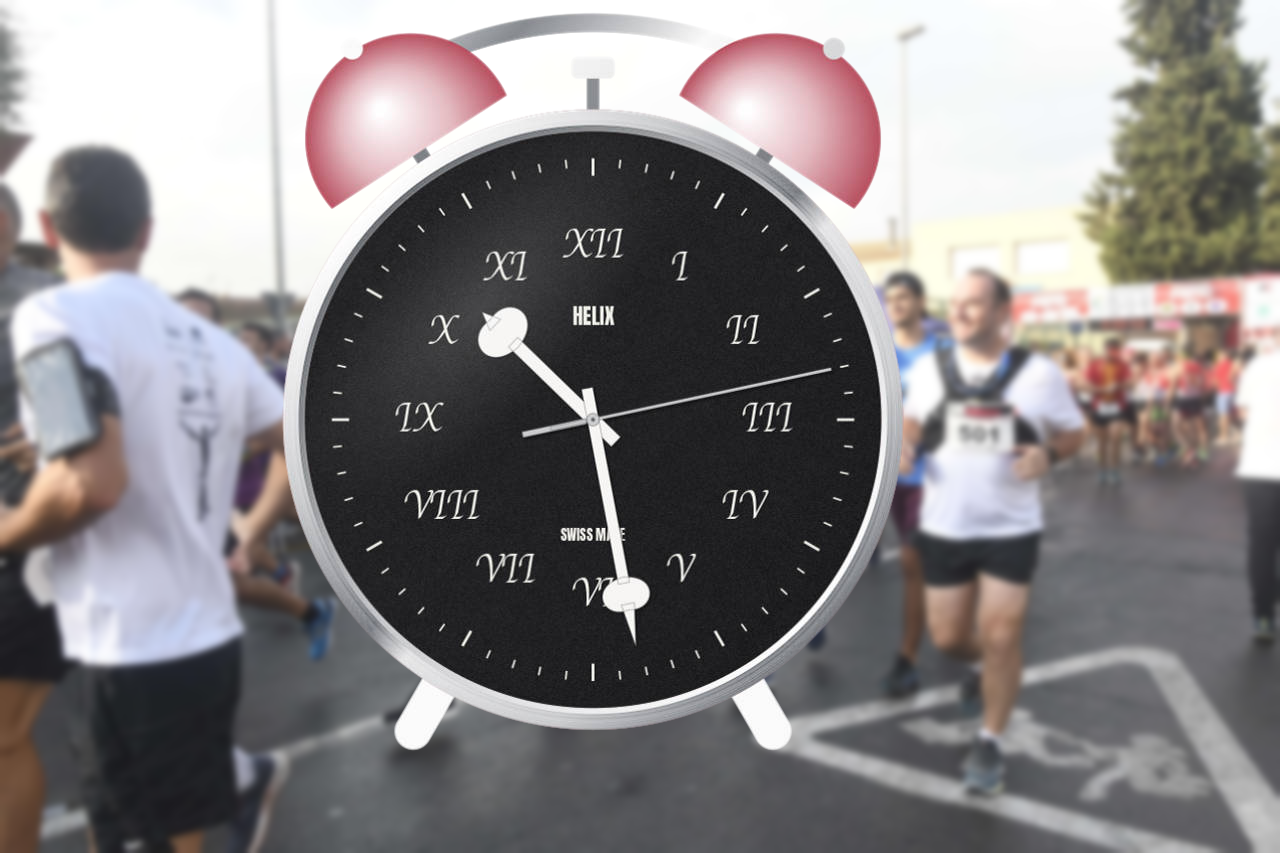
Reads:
{"hour": 10, "minute": 28, "second": 13}
